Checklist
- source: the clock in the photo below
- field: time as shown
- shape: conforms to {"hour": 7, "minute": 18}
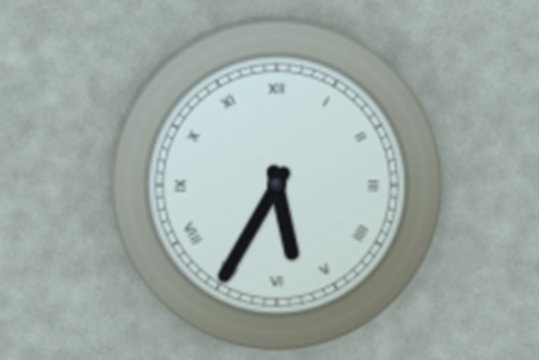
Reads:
{"hour": 5, "minute": 35}
